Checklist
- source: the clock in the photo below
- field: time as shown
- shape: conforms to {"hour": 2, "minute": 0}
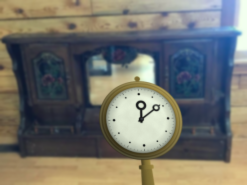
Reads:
{"hour": 12, "minute": 9}
